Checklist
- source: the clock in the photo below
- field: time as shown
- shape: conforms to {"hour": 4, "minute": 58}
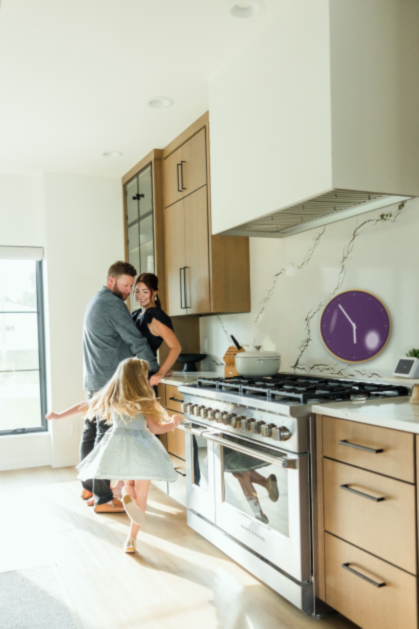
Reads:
{"hour": 5, "minute": 54}
